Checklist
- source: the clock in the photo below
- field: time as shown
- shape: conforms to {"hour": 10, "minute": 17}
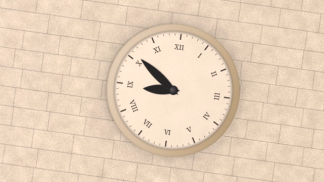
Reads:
{"hour": 8, "minute": 51}
